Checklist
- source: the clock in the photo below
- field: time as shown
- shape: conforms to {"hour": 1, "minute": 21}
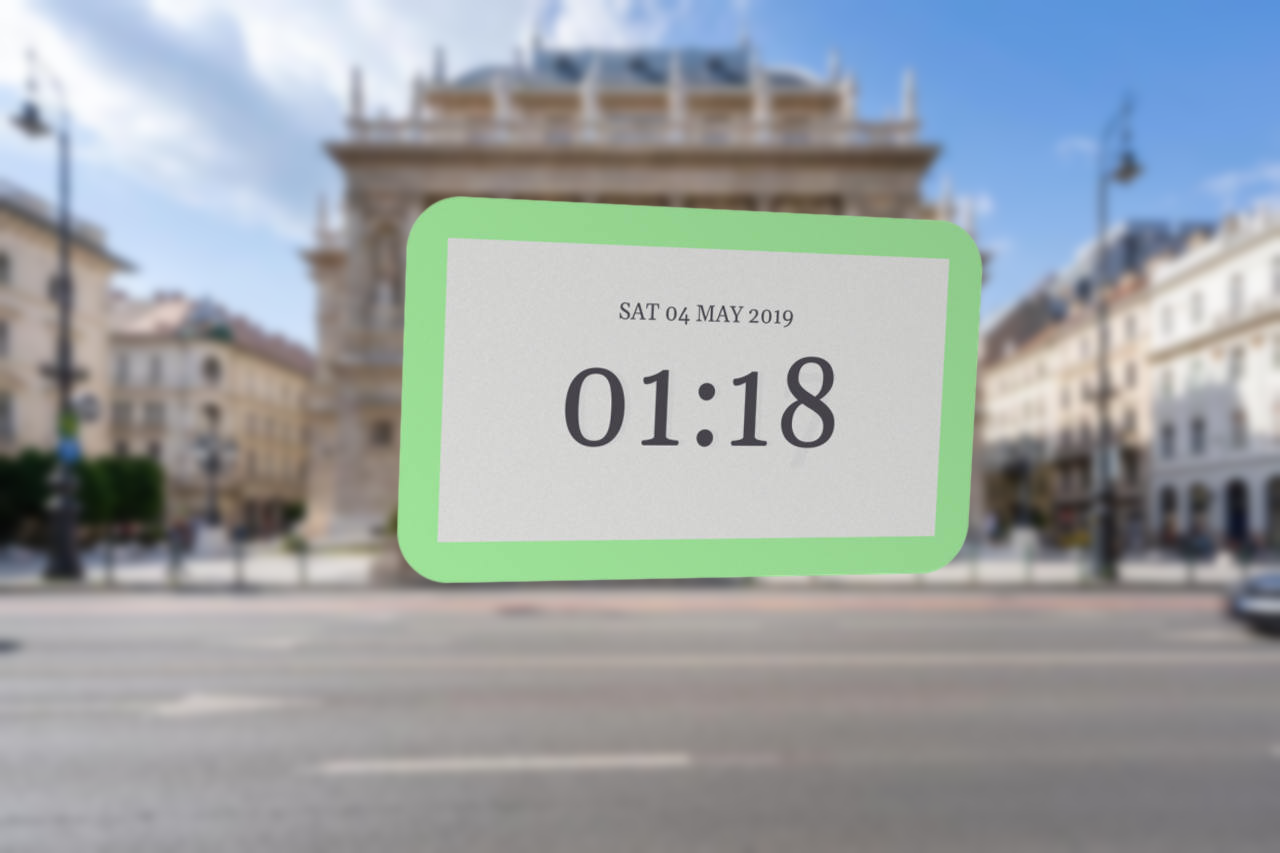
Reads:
{"hour": 1, "minute": 18}
